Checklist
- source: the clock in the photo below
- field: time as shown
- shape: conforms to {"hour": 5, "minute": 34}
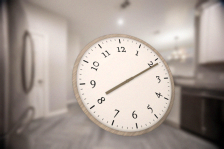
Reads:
{"hour": 8, "minute": 11}
